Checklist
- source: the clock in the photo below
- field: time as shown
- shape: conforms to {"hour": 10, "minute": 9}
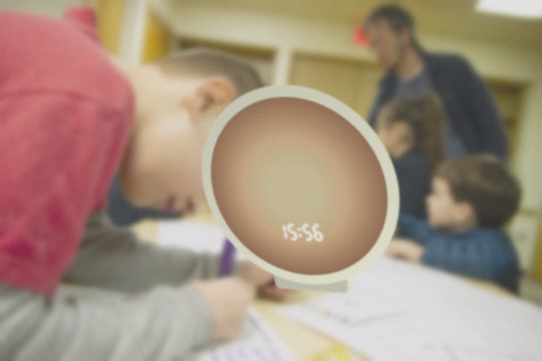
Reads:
{"hour": 15, "minute": 56}
